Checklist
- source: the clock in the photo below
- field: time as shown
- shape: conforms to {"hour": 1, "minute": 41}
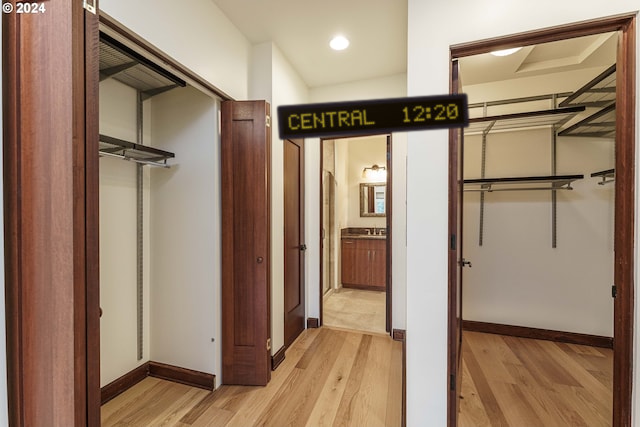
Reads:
{"hour": 12, "minute": 20}
